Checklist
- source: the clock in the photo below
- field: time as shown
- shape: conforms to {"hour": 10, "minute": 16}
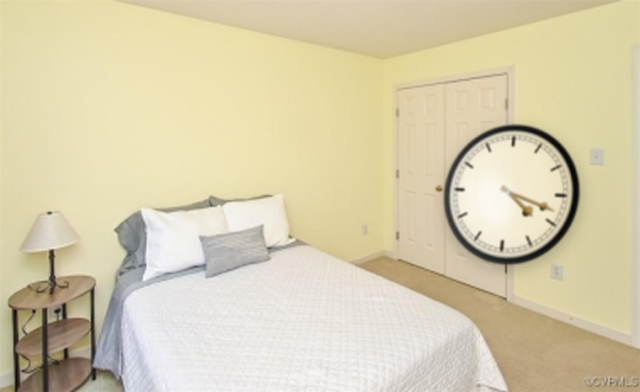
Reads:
{"hour": 4, "minute": 18}
